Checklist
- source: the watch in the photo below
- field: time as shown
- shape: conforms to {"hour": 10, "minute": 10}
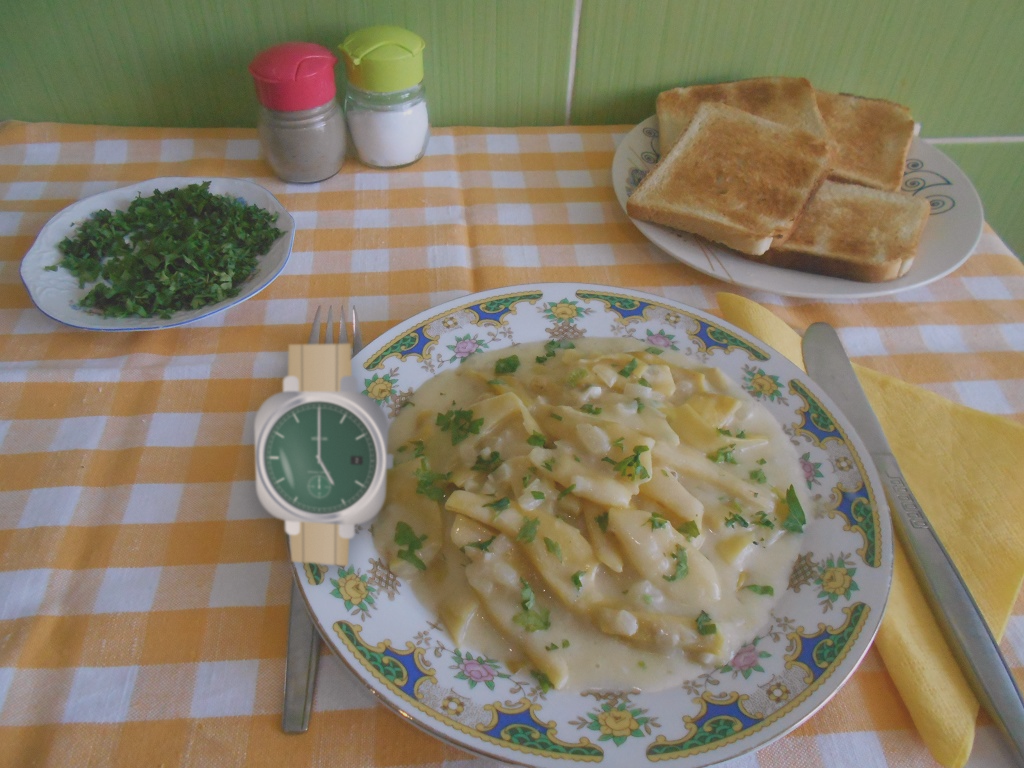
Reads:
{"hour": 5, "minute": 0}
